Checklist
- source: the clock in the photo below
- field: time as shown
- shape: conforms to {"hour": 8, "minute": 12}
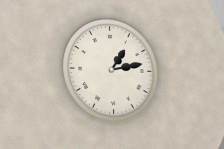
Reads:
{"hour": 1, "minute": 13}
